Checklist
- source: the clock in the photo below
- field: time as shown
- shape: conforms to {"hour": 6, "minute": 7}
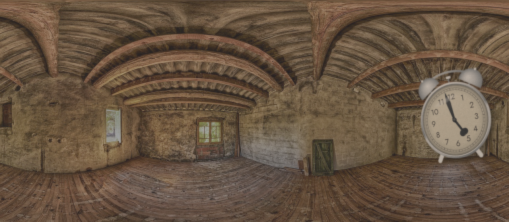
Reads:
{"hour": 4, "minute": 58}
